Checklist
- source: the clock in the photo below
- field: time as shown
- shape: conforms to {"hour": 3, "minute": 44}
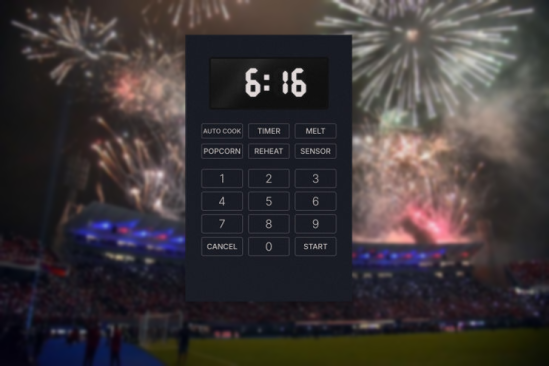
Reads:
{"hour": 6, "minute": 16}
